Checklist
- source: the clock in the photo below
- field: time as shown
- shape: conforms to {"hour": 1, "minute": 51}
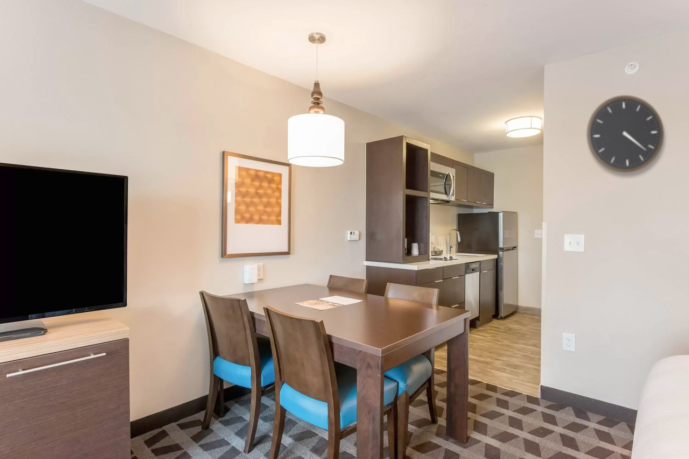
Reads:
{"hour": 4, "minute": 22}
